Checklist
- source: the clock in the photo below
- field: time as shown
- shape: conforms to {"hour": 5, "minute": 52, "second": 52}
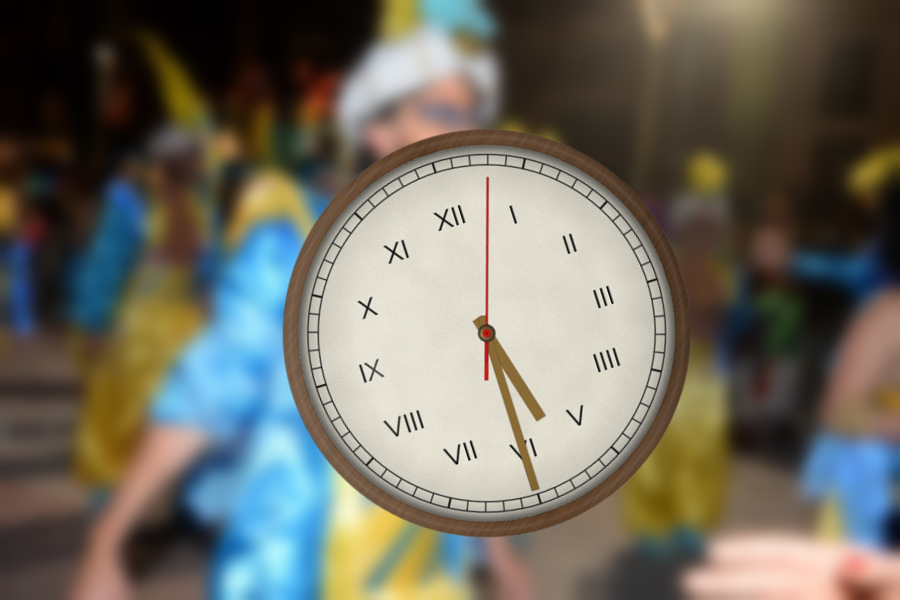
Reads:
{"hour": 5, "minute": 30, "second": 3}
